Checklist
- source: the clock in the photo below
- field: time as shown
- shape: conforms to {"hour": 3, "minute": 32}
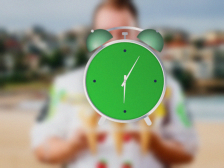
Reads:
{"hour": 6, "minute": 5}
